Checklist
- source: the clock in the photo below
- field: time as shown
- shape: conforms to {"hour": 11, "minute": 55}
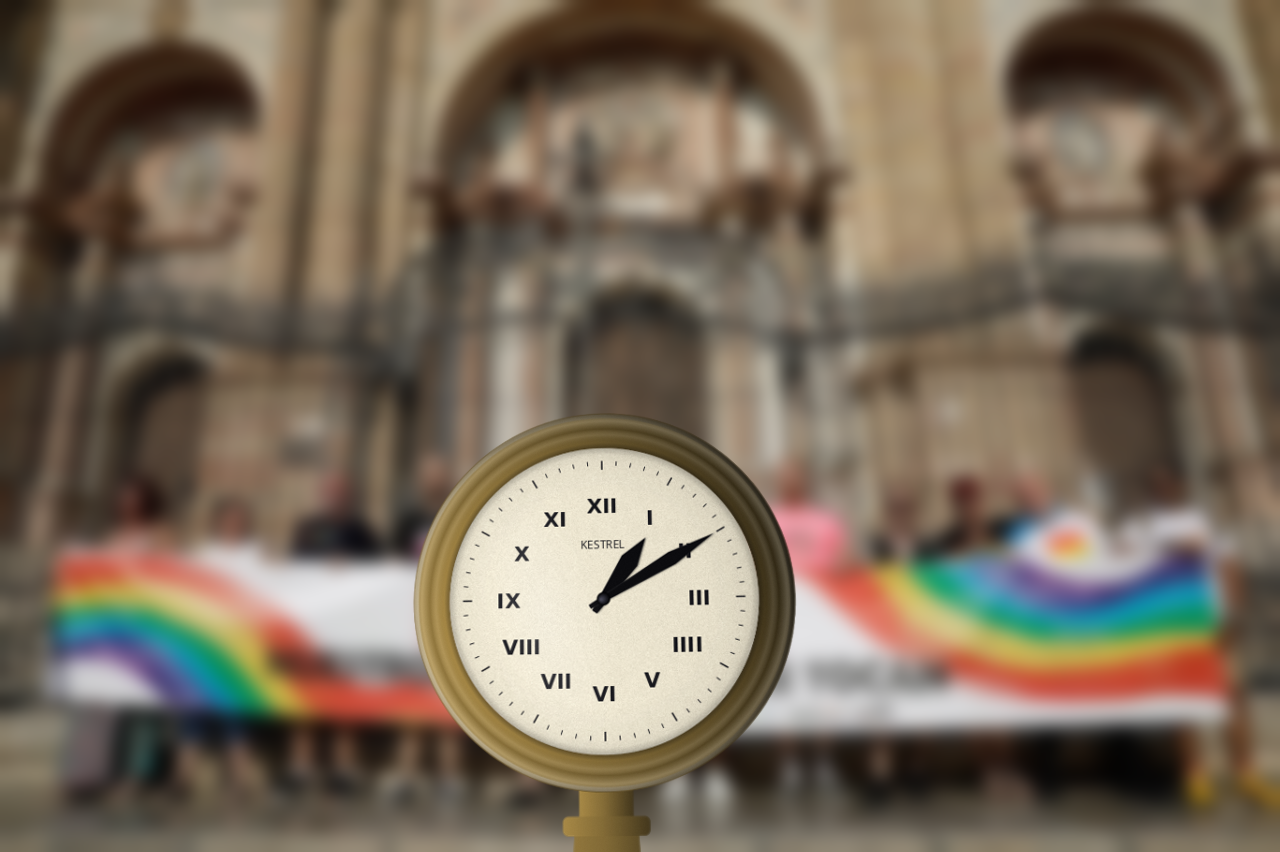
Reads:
{"hour": 1, "minute": 10}
